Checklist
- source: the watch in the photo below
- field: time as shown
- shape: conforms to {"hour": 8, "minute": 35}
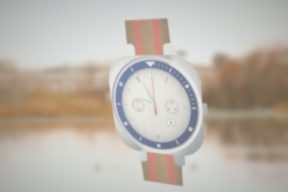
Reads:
{"hour": 9, "minute": 56}
